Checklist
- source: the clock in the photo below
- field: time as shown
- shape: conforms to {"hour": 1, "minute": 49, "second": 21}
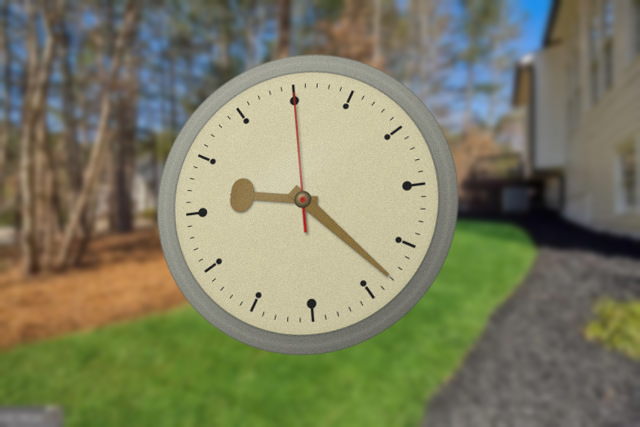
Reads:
{"hour": 9, "minute": 23, "second": 0}
